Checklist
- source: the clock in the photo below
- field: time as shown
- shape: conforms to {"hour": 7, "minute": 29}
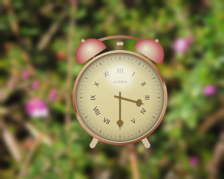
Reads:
{"hour": 3, "minute": 30}
